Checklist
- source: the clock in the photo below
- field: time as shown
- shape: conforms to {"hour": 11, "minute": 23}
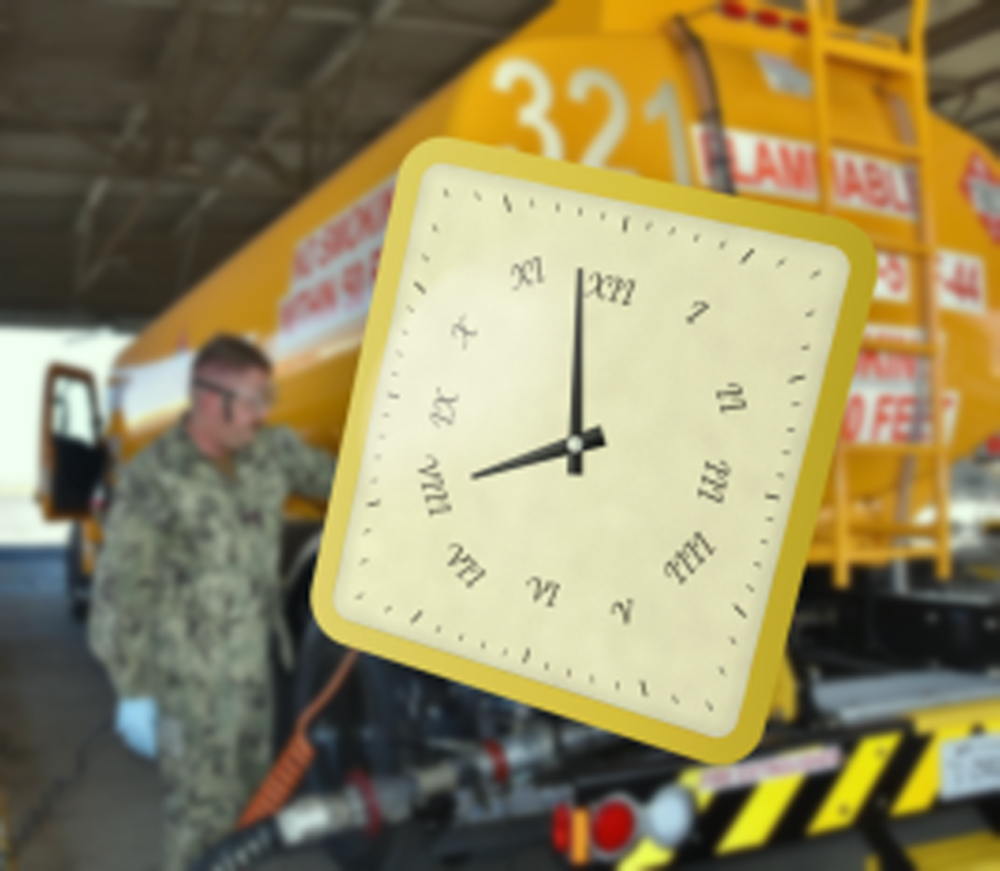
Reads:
{"hour": 7, "minute": 58}
